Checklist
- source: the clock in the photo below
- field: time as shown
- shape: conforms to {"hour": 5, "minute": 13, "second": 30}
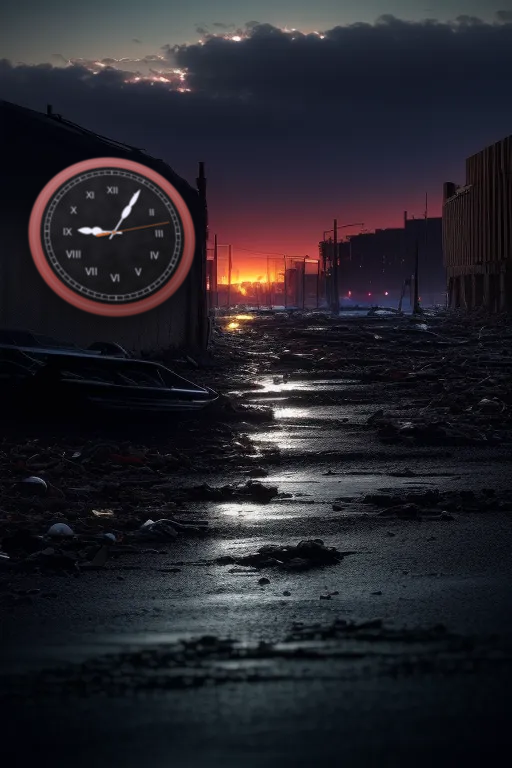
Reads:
{"hour": 9, "minute": 5, "second": 13}
